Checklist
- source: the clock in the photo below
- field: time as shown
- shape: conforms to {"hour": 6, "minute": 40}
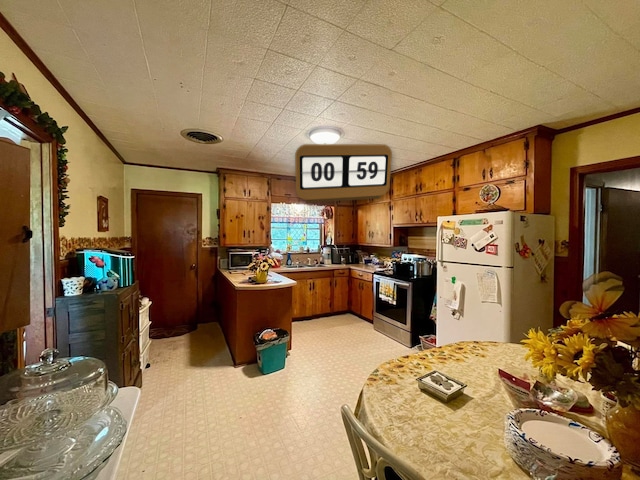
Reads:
{"hour": 0, "minute": 59}
